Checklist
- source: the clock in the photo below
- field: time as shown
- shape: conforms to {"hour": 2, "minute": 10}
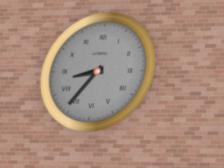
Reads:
{"hour": 8, "minute": 36}
